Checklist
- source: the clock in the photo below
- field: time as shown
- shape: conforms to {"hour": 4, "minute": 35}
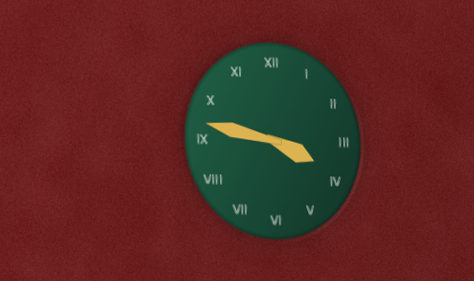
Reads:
{"hour": 3, "minute": 47}
